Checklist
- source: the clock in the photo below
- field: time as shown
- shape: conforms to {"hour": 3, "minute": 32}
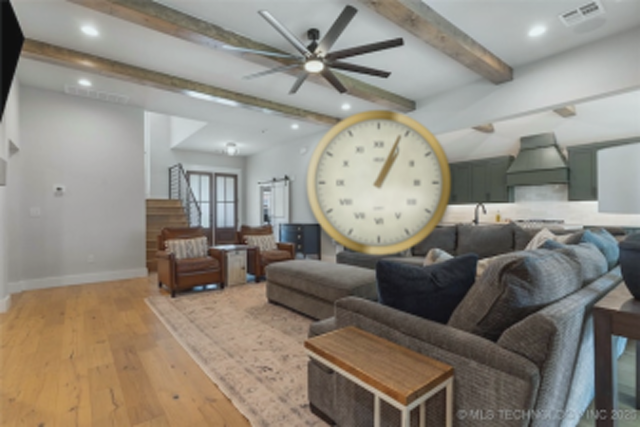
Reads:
{"hour": 1, "minute": 4}
